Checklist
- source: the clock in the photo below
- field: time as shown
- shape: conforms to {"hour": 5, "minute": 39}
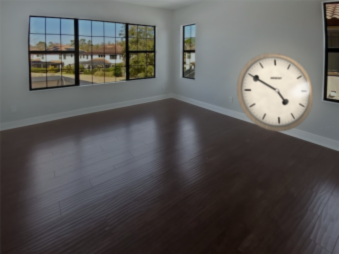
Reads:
{"hour": 4, "minute": 50}
